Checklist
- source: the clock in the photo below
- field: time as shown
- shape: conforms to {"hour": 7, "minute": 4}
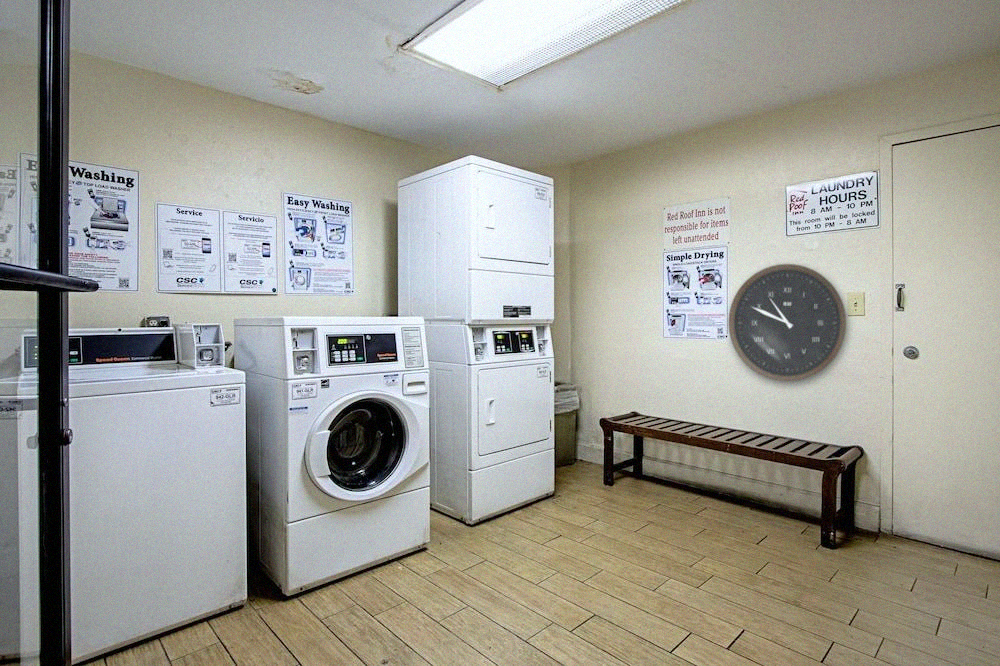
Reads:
{"hour": 10, "minute": 49}
